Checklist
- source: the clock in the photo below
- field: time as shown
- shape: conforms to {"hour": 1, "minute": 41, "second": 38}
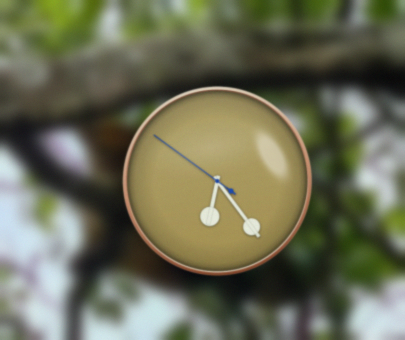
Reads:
{"hour": 6, "minute": 23, "second": 51}
